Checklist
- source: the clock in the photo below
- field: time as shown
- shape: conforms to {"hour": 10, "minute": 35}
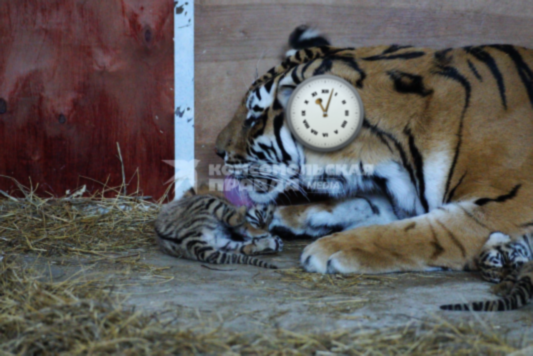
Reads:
{"hour": 11, "minute": 3}
